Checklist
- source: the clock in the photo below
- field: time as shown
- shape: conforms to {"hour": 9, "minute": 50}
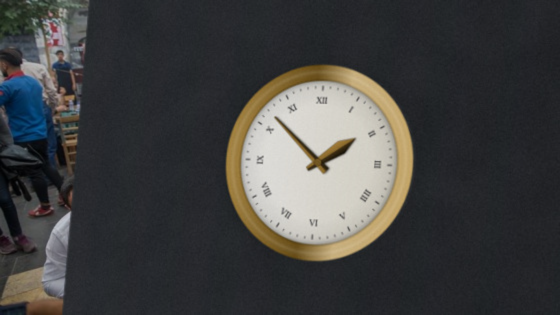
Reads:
{"hour": 1, "minute": 52}
